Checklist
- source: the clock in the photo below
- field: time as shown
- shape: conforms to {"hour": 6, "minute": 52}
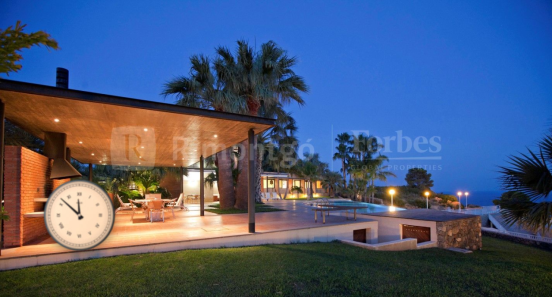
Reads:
{"hour": 11, "minute": 52}
